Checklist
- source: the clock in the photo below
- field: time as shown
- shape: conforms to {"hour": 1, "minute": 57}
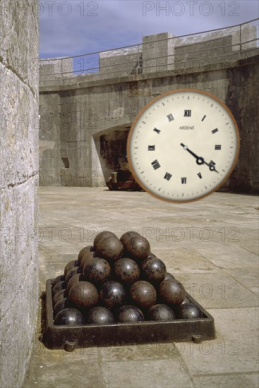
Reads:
{"hour": 4, "minute": 21}
